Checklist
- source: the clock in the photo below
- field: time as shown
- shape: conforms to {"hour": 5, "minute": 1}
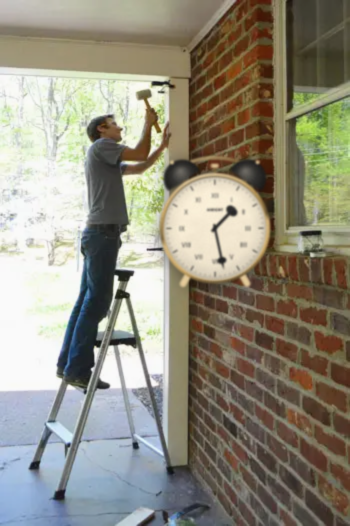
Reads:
{"hour": 1, "minute": 28}
